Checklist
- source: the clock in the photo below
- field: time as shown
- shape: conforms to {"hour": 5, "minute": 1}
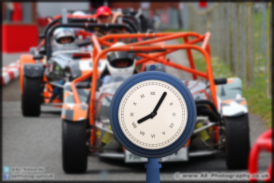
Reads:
{"hour": 8, "minute": 5}
